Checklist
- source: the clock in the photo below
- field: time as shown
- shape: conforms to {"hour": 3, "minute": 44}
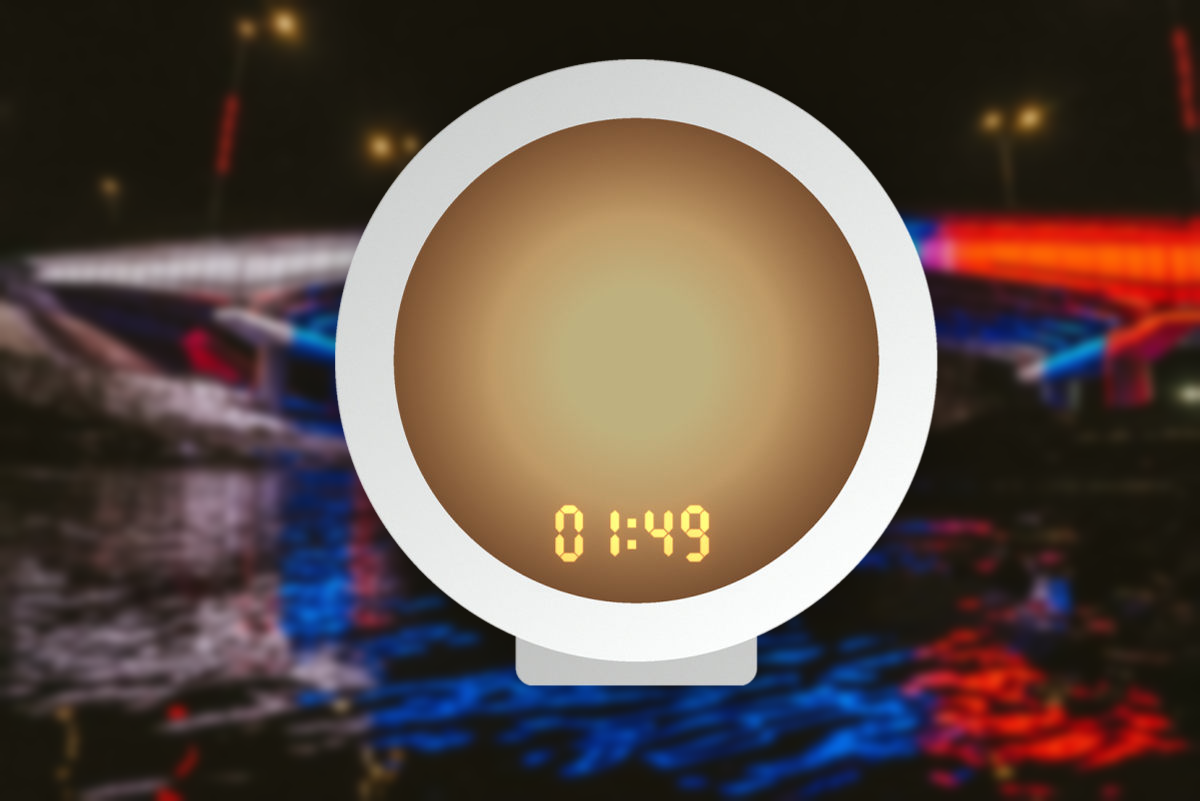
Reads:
{"hour": 1, "minute": 49}
